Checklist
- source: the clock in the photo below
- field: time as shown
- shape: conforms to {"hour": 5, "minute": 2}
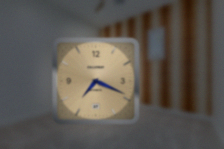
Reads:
{"hour": 7, "minute": 19}
